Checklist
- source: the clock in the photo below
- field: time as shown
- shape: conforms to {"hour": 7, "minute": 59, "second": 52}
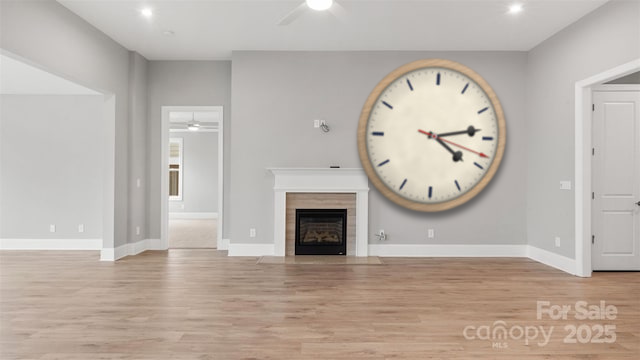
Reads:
{"hour": 4, "minute": 13, "second": 18}
